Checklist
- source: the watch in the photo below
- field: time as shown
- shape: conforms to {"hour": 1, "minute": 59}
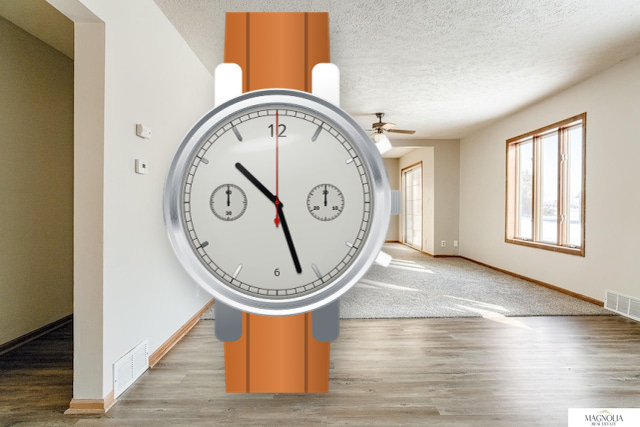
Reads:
{"hour": 10, "minute": 27}
